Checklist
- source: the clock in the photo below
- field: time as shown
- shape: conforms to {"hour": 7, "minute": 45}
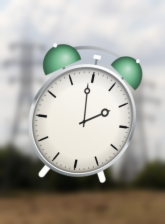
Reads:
{"hour": 1, "minute": 59}
